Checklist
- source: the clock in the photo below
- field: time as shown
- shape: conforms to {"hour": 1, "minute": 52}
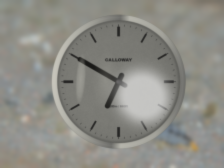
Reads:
{"hour": 6, "minute": 50}
